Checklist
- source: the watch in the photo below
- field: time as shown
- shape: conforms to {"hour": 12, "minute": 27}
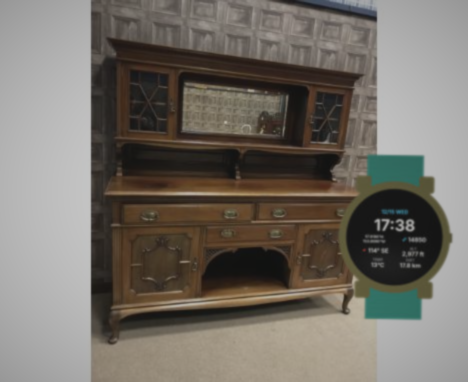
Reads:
{"hour": 17, "minute": 38}
